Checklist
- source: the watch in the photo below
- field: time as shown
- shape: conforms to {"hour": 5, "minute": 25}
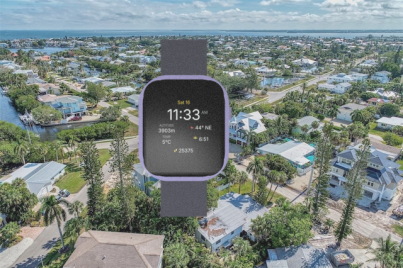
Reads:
{"hour": 11, "minute": 33}
